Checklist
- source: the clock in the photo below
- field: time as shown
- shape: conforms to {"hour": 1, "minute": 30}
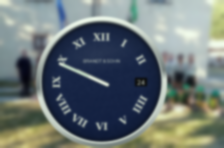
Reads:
{"hour": 9, "minute": 49}
